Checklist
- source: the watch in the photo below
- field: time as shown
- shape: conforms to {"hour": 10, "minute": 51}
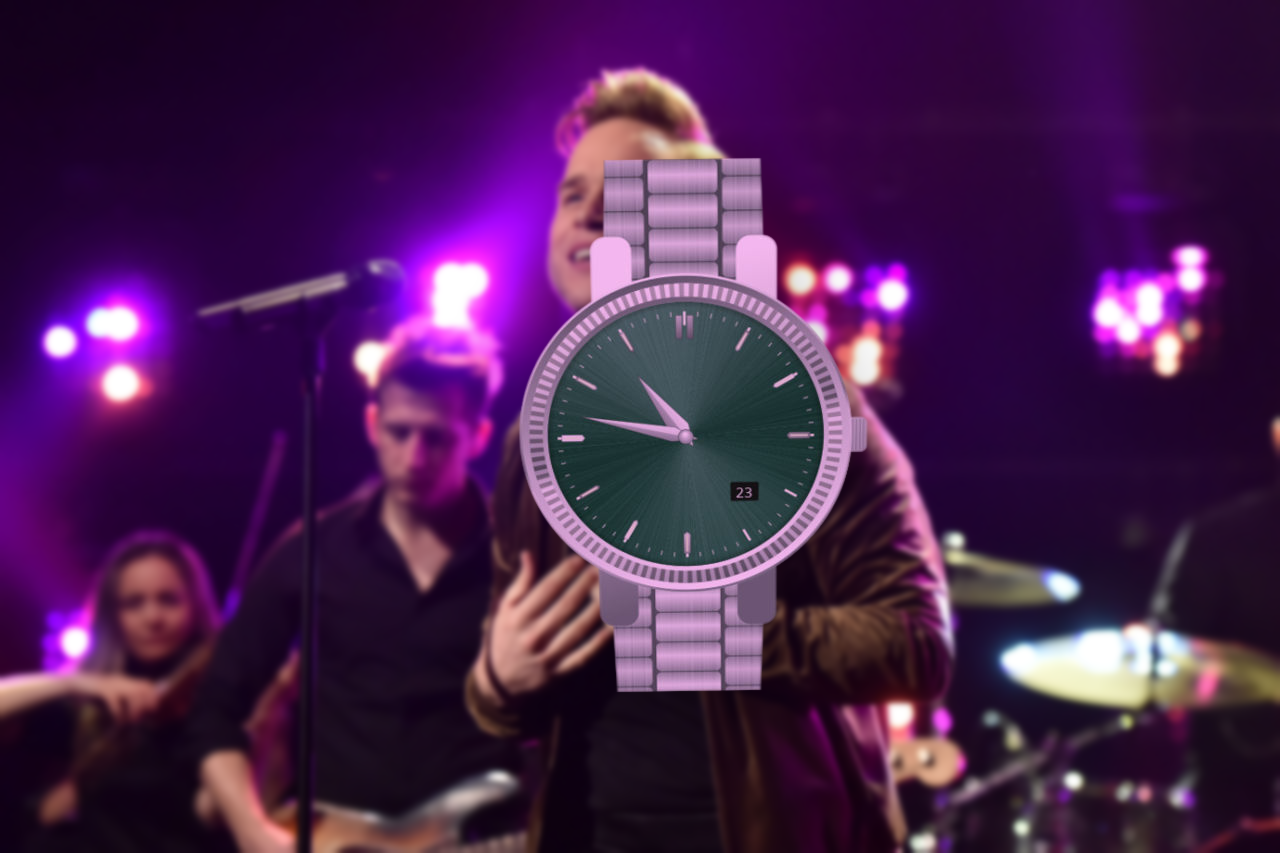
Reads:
{"hour": 10, "minute": 47}
